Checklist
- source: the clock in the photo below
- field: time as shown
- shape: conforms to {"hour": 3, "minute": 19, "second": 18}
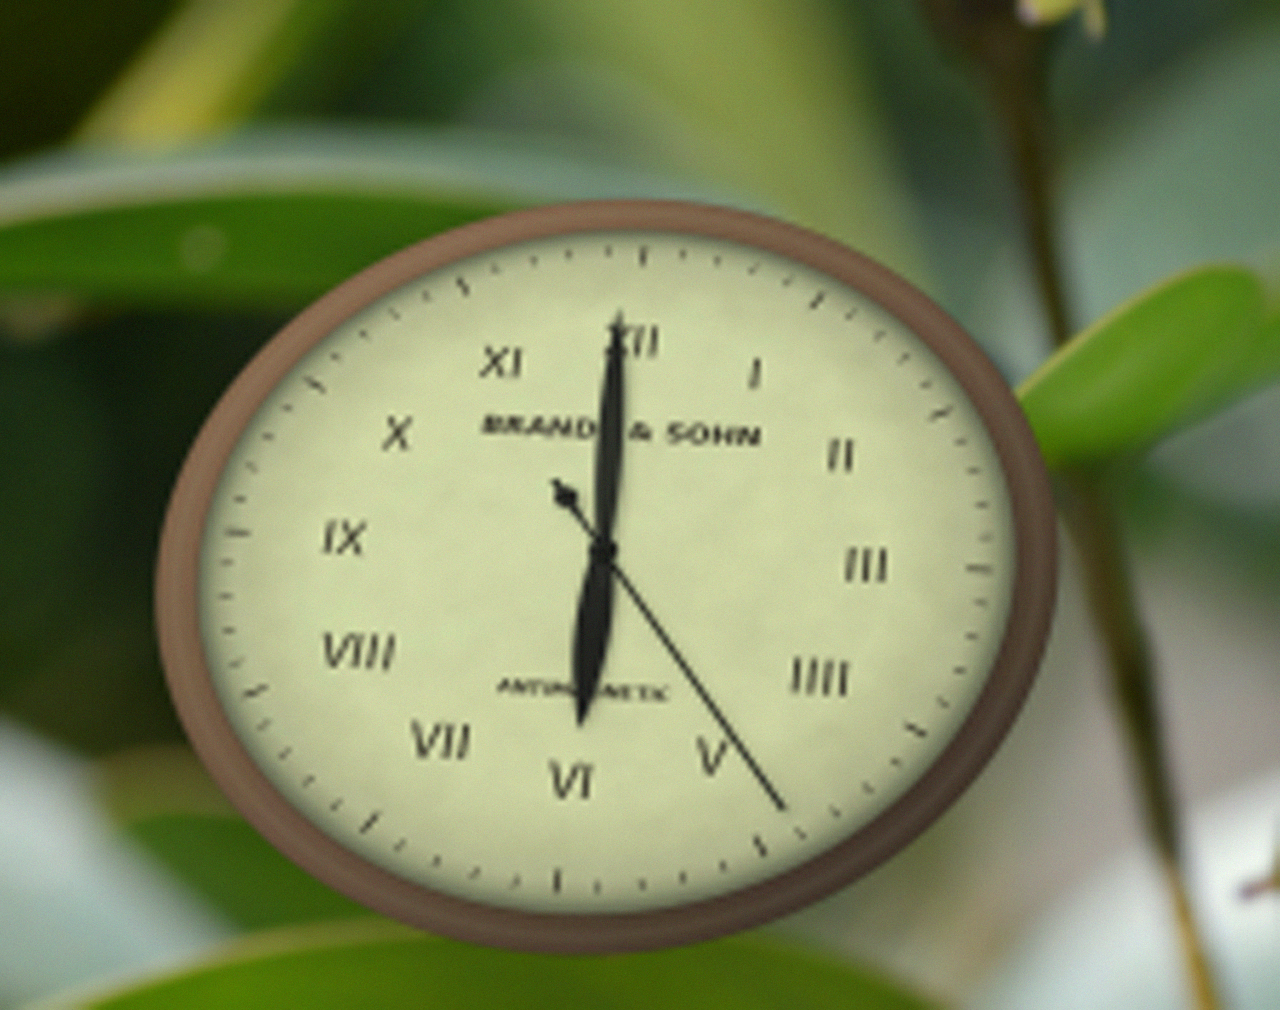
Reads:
{"hour": 5, "minute": 59, "second": 24}
